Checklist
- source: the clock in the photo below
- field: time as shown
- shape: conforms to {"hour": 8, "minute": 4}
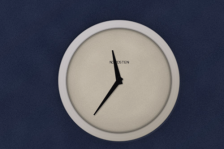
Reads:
{"hour": 11, "minute": 36}
